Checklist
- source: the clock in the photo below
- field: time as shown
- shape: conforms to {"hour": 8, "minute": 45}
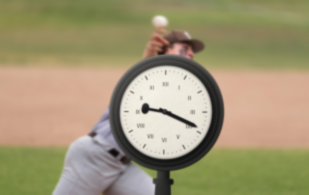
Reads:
{"hour": 9, "minute": 19}
